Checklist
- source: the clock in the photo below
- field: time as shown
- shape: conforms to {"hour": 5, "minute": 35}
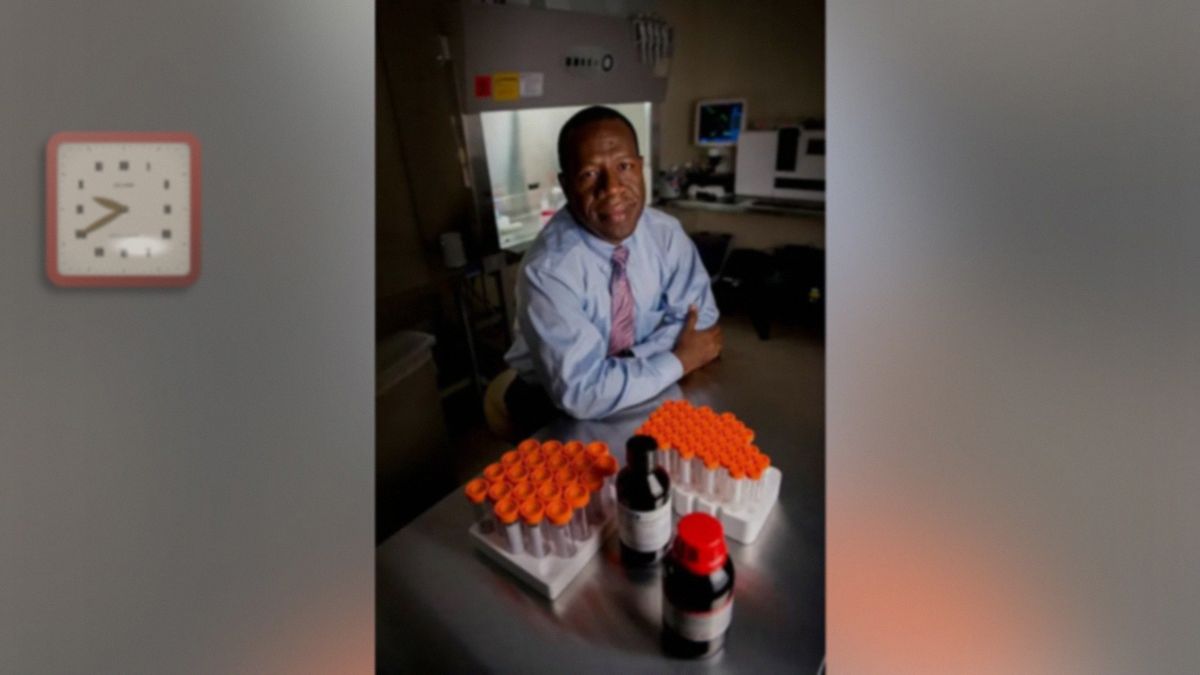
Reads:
{"hour": 9, "minute": 40}
